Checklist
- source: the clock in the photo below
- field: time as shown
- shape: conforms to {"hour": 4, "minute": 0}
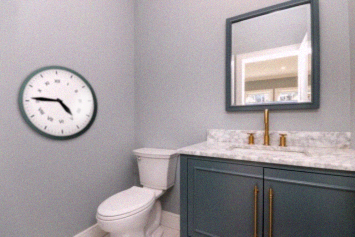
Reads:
{"hour": 4, "minute": 46}
